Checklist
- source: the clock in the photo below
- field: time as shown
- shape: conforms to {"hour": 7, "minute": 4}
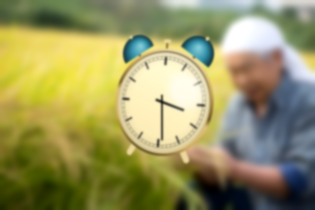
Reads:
{"hour": 3, "minute": 29}
